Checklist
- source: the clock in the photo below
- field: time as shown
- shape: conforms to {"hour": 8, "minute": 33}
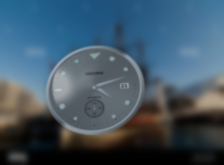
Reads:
{"hour": 4, "minute": 12}
